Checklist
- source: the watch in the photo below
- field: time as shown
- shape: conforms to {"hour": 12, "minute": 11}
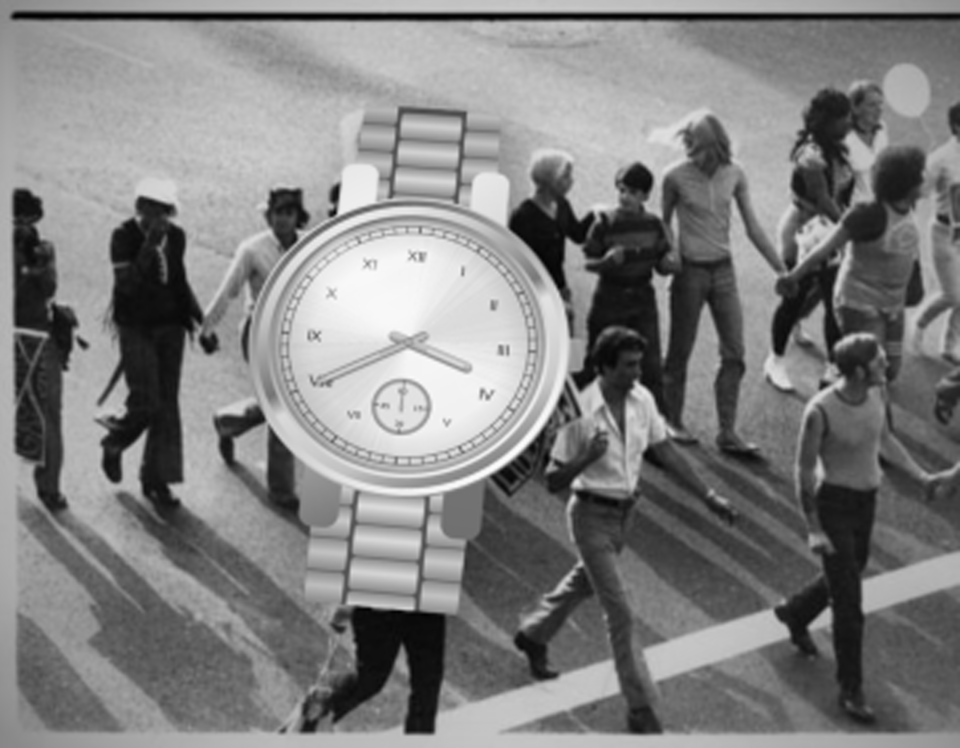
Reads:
{"hour": 3, "minute": 40}
